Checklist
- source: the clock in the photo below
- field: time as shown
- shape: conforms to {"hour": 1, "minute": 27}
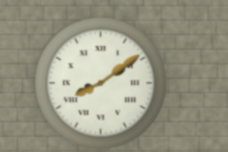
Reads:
{"hour": 8, "minute": 9}
